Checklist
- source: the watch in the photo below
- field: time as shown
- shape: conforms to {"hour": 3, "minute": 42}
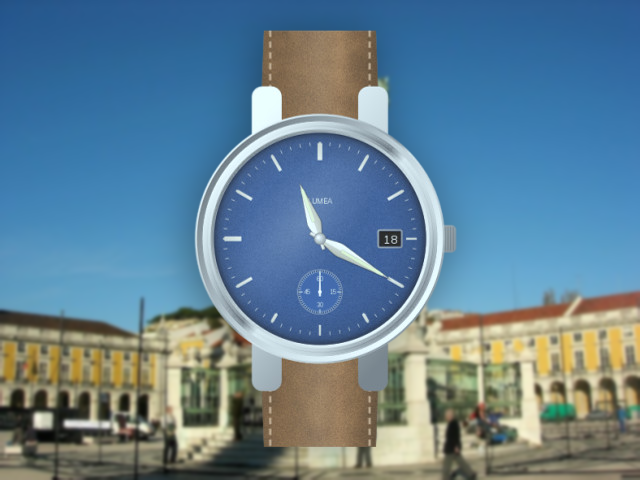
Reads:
{"hour": 11, "minute": 20}
